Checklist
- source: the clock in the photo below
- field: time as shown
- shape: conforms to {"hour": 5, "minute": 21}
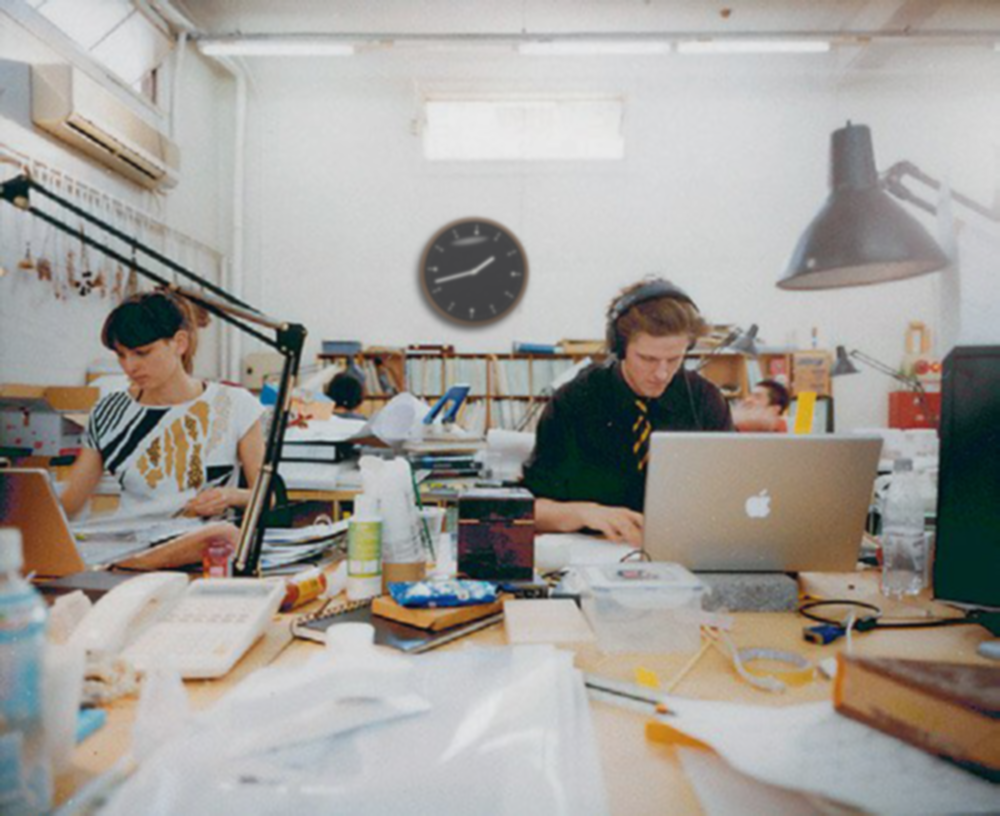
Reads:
{"hour": 1, "minute": 42}
